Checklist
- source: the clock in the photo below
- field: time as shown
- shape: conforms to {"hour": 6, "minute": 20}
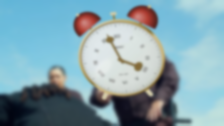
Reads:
{"hour": 3, "minute": 57}
